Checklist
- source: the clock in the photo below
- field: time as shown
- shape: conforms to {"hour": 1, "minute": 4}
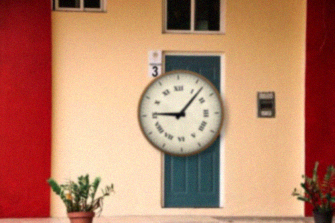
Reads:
{"hour": 9, "minute": 7}
